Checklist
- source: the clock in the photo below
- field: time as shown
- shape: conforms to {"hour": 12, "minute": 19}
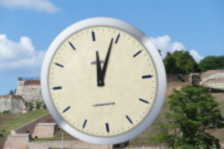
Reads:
{"hour": 12, "minute": 4}
